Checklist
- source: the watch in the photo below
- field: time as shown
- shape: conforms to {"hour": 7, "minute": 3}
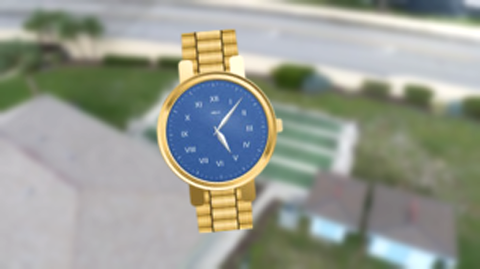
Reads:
{"hour": 5, "minute": 7}
